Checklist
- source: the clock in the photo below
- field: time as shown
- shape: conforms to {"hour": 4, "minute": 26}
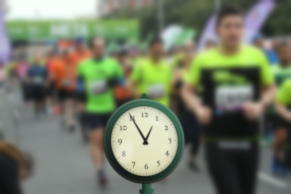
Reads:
{"hour": 12, "minute": 55}
